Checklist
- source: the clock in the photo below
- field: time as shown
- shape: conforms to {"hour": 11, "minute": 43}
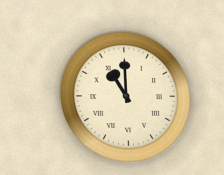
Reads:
{"hour": 11, "minute": 0}
